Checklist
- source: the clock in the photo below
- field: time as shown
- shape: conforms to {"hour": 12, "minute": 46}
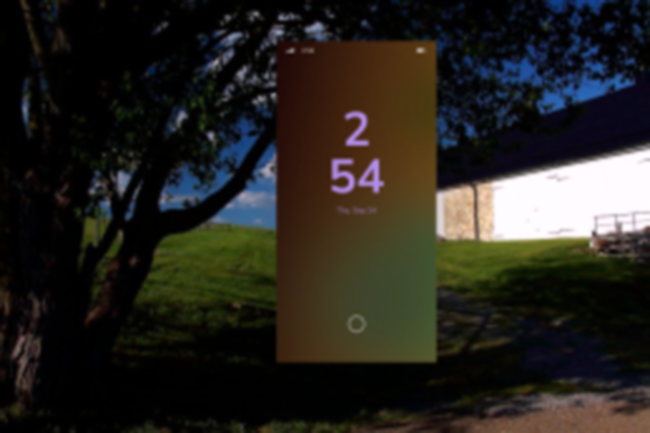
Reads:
{"hour": 2, "minute": 54}
